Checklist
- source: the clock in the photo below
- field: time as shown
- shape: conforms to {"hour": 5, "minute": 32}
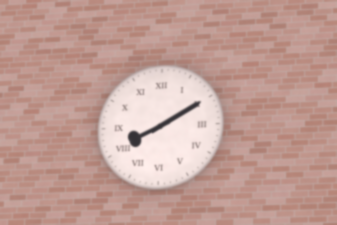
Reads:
{"hour": 8, "minute": 10}
